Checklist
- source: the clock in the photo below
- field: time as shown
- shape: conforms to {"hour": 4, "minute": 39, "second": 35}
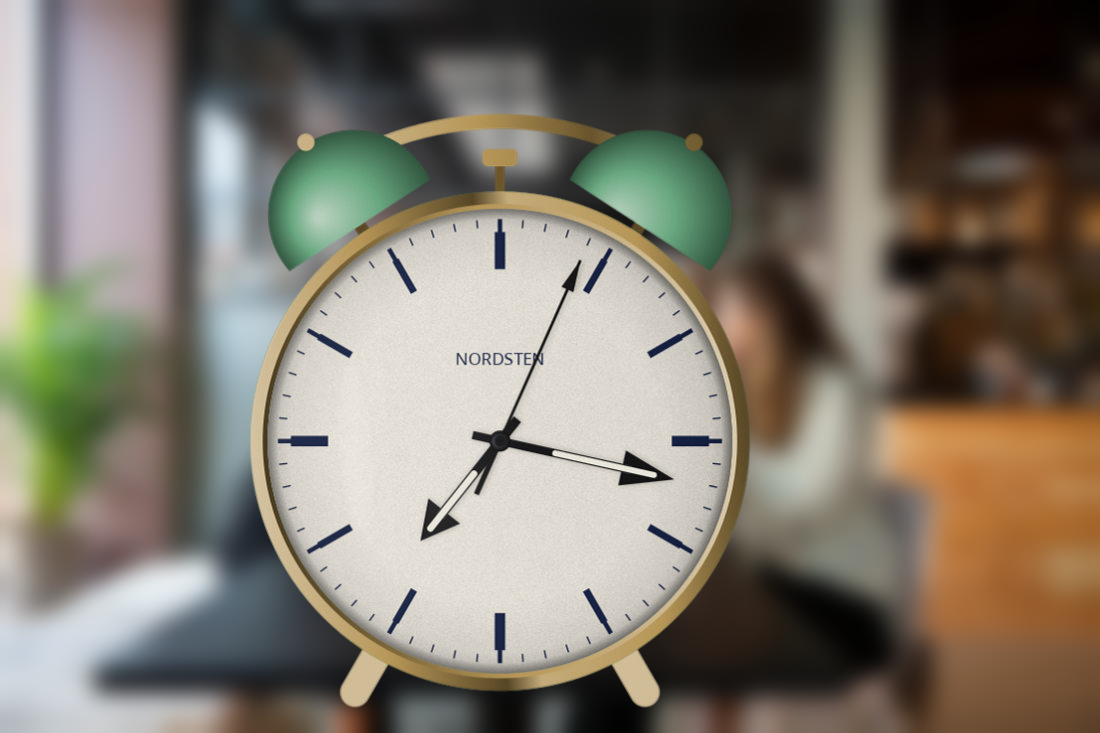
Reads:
{"hour": 7, "minute": 17, "second": 4}
